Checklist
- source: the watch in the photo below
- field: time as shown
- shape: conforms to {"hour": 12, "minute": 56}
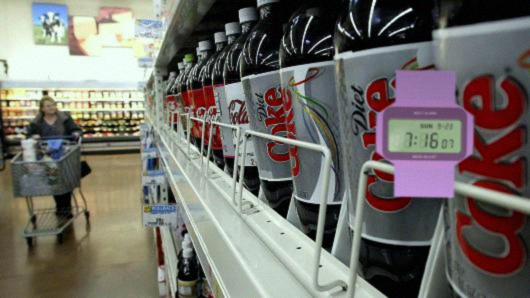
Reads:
{"hour": 7, "minute": 16}
